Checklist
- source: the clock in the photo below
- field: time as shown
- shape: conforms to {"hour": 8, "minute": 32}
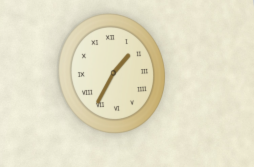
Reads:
{"hour": 1, "minute": 36}
